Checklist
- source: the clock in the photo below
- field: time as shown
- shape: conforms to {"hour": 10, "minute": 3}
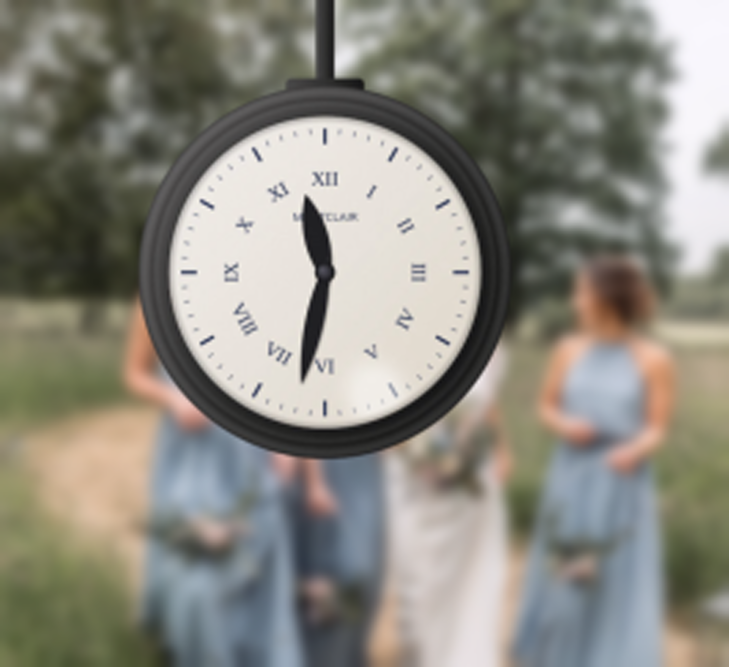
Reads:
{"hour": 11, "minute": 32}
